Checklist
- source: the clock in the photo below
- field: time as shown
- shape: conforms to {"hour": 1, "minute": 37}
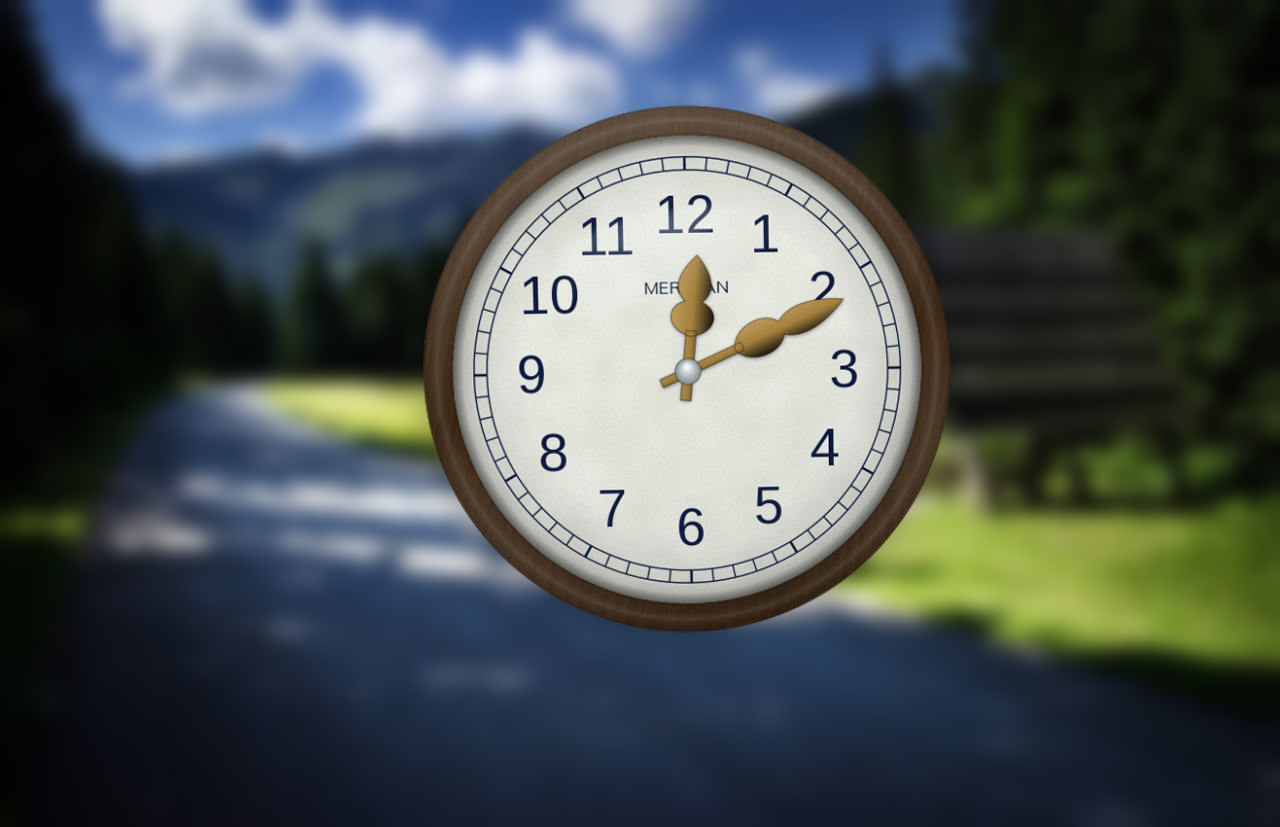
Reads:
{"hour": 12, "minute": 11}
